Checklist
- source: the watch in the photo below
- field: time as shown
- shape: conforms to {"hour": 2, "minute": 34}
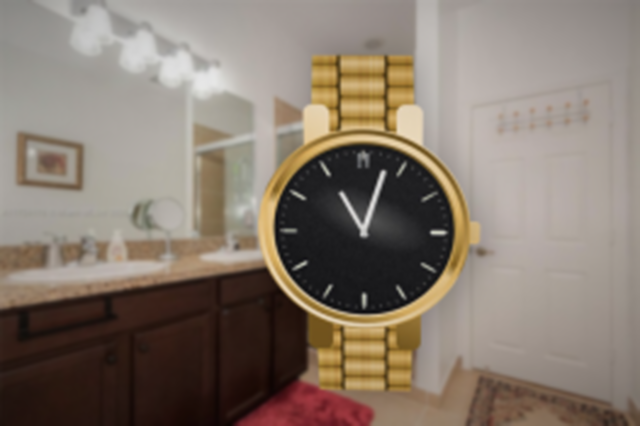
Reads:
{"hour": 11, "minute": 3}
